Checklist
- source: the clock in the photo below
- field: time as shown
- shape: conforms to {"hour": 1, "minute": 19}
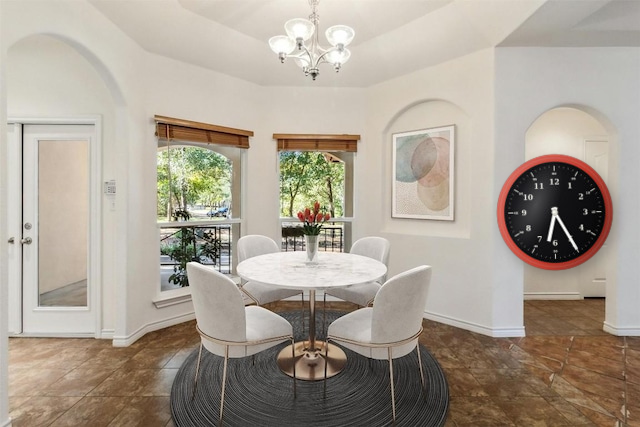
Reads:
{"hour": 6, "minute": 25}
